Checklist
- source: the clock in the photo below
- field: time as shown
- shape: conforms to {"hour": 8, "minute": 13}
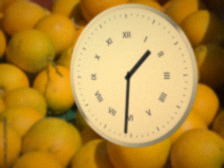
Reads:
{"hour": 1, "minute": 31}
